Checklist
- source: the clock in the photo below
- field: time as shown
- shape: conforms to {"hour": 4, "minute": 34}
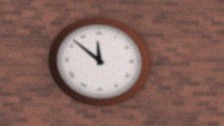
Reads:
{"hour": 11, "minute": 52}
